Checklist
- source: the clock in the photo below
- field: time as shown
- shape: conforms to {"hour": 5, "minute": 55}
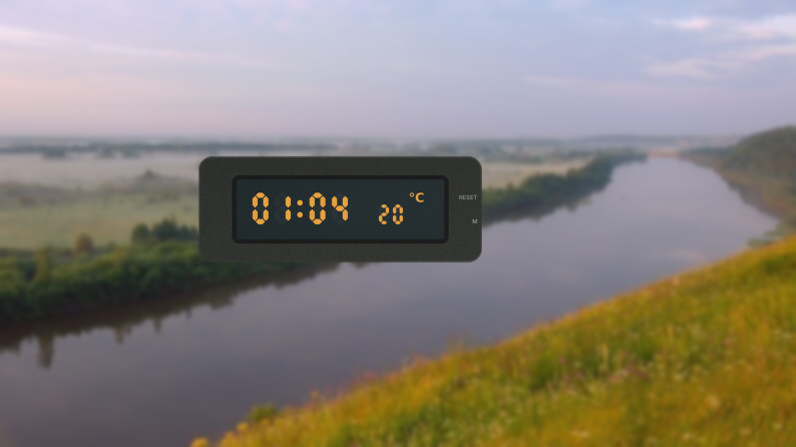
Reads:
{"hour": 1, "minute": 4}
